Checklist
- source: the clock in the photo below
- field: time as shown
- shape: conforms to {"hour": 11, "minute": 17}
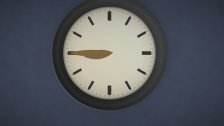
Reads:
{"hour": 8, "minute": 45}
